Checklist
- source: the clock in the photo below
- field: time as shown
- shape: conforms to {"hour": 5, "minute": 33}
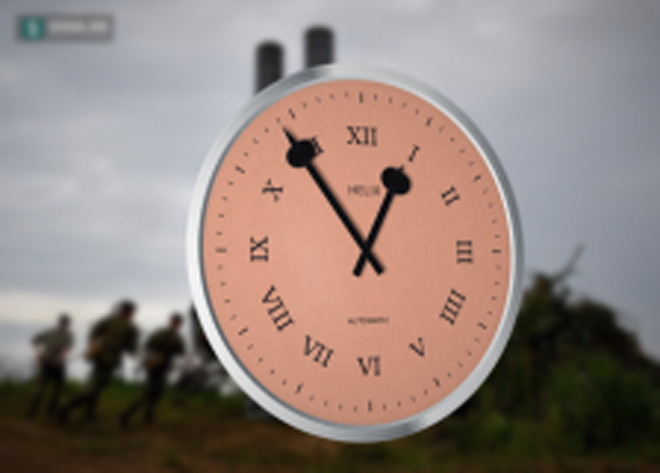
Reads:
{"hour": 12, "minute": 54}
